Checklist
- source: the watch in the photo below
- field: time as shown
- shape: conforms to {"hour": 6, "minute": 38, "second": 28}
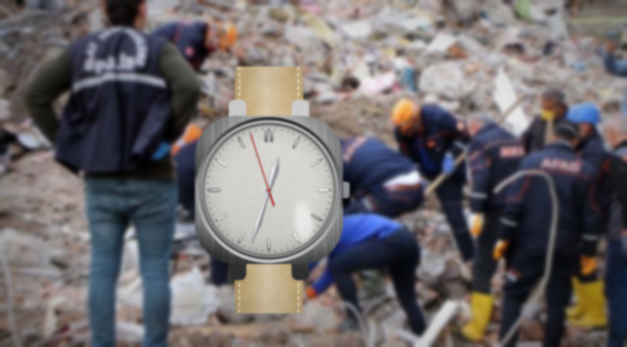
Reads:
{"hour": 12, "minute": 32, "second": 57}
